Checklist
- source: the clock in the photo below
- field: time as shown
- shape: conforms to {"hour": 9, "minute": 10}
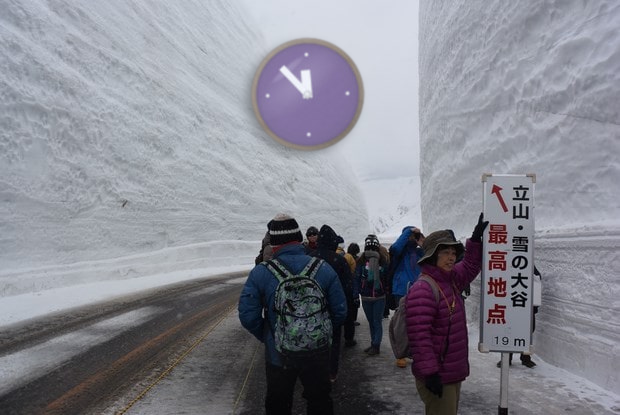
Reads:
{"hour": 11, "minute": 53}
